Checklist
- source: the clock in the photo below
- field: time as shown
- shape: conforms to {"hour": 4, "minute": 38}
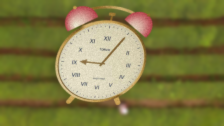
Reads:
{"hour": 9, "minute": 5}
